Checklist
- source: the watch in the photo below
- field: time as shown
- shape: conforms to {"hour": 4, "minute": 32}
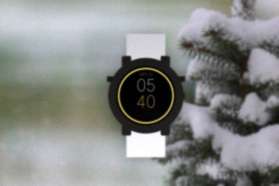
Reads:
{"hour": 5, "minute": 40}
